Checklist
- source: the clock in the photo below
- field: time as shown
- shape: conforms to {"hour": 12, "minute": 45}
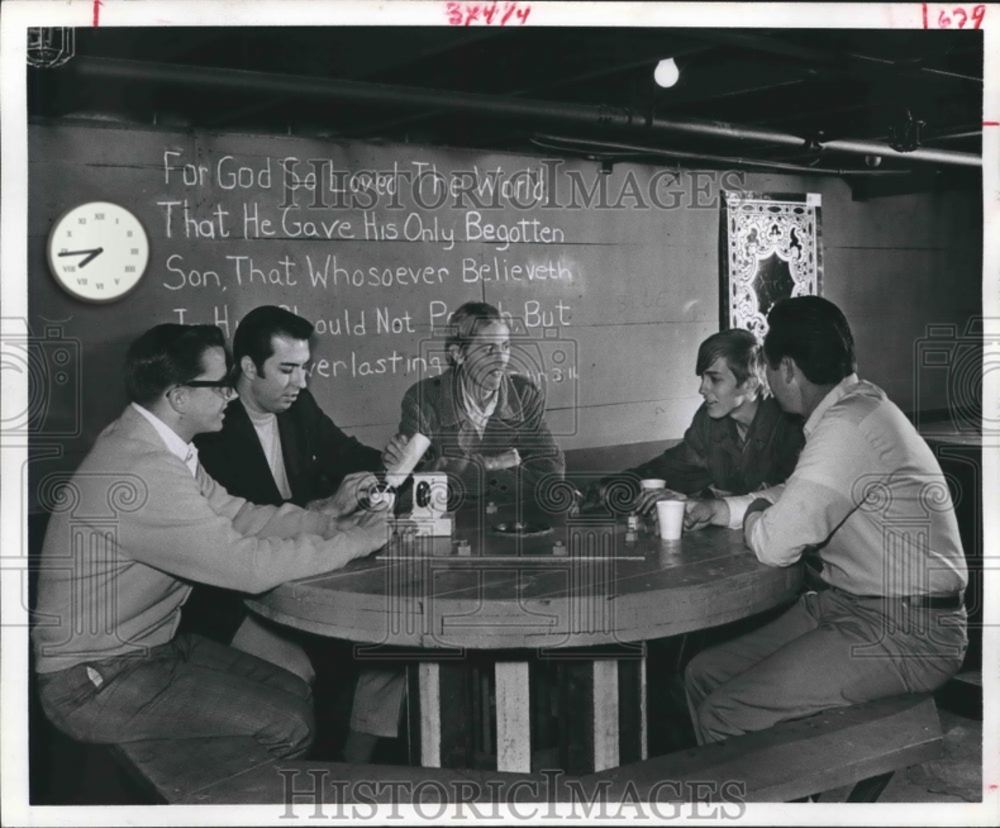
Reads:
{"hour": 7, "minute": 44}
